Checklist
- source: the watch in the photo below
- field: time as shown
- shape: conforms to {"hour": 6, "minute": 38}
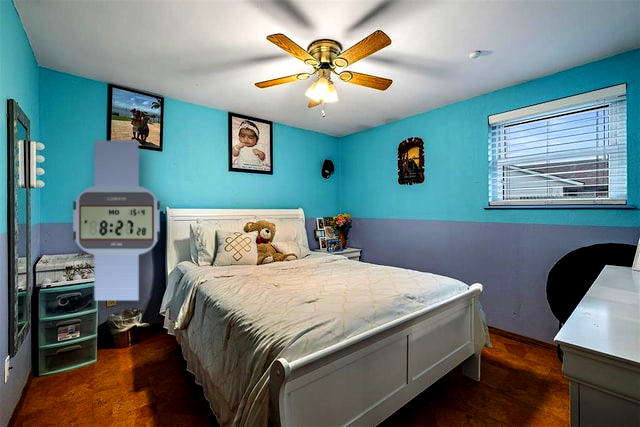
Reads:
{"hour": 8, "minute": 27}
